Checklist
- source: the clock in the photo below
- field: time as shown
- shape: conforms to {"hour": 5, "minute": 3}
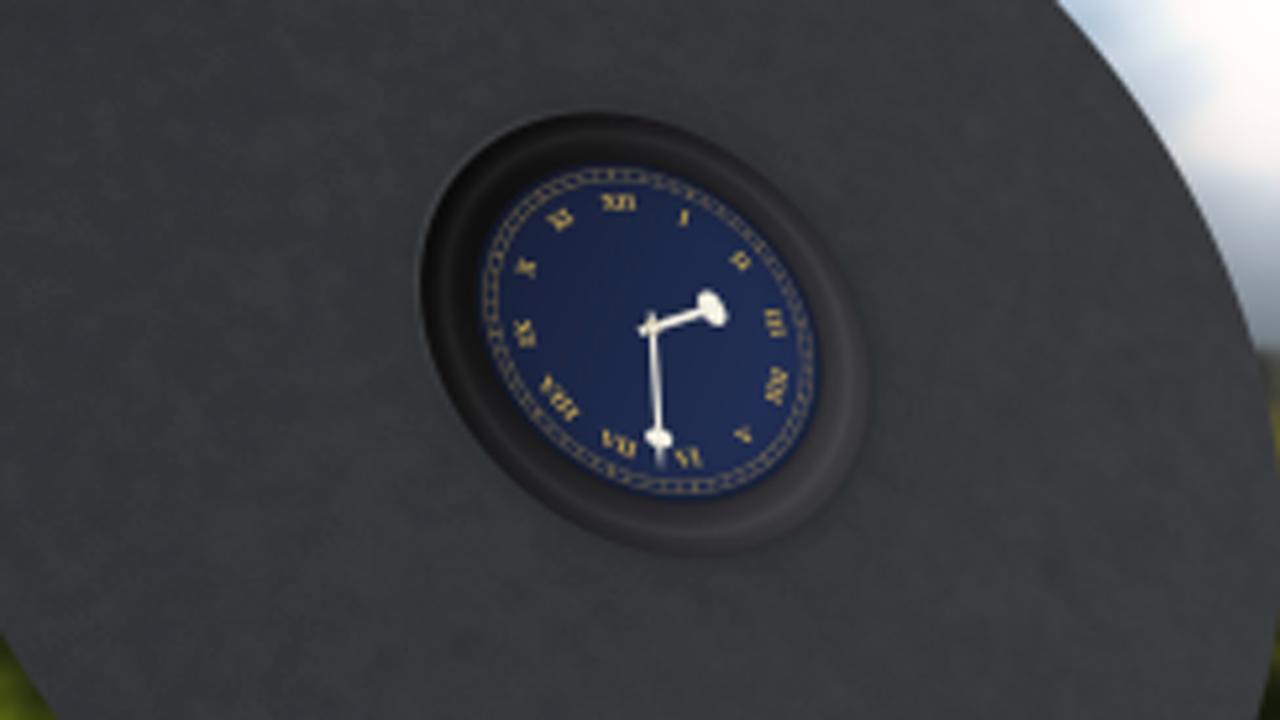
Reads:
{"hour": 2, "minute": 32}
